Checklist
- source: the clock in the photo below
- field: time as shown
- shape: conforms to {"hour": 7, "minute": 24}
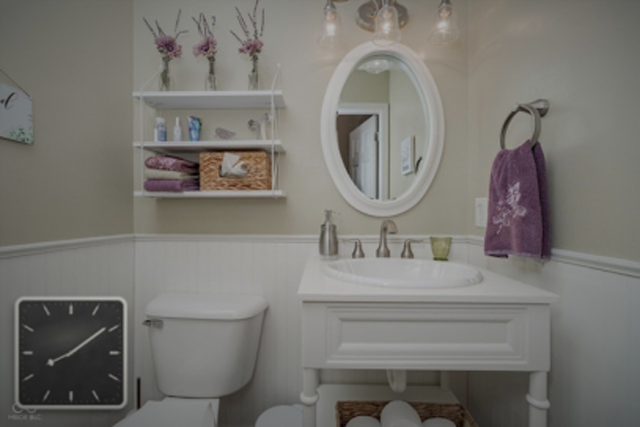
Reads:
{"hour": 8, "minute": 9}
